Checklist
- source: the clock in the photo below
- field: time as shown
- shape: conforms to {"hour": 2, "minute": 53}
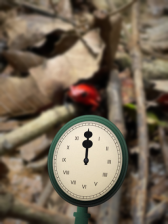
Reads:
{"hour": 12, "minute": 0}
